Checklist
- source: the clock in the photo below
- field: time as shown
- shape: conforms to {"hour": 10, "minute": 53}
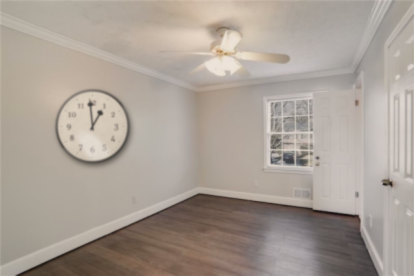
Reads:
{"hour": 12, "minute": 59}
